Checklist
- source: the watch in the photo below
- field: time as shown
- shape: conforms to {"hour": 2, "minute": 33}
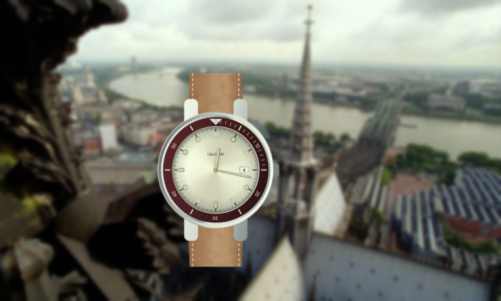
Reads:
{"hour": 12, "minute": 17}
